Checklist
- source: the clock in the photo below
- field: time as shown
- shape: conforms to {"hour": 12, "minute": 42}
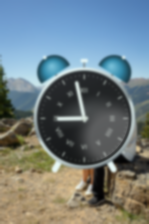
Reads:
{"hour": 8, "minute": 58}
